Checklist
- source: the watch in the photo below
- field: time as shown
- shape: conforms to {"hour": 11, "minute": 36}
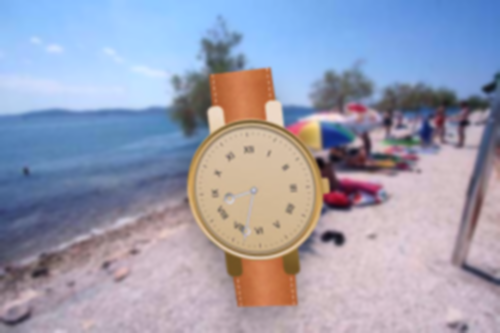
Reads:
{"hour": 8, "minute": 33}
